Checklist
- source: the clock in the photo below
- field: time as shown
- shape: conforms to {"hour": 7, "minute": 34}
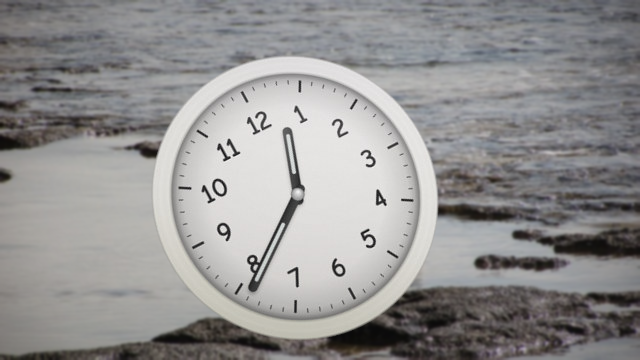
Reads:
{"hour": 12, "minute": 39}
